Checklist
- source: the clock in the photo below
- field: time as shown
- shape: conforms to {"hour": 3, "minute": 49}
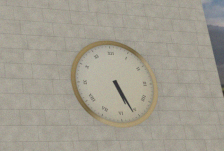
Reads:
{"hour": 5, "minute": 26}
